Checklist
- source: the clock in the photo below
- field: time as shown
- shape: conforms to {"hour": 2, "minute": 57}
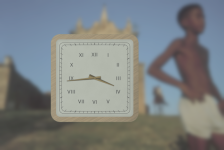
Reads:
{"hour": 3, "minute": 44}
